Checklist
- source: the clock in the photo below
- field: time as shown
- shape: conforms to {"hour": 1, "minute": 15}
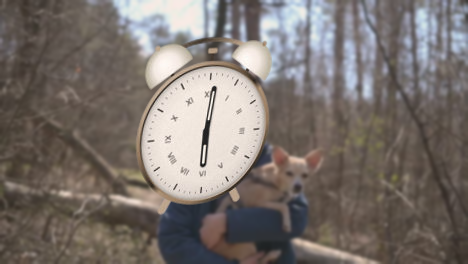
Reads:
{"hour": 6, "minute": 1}
